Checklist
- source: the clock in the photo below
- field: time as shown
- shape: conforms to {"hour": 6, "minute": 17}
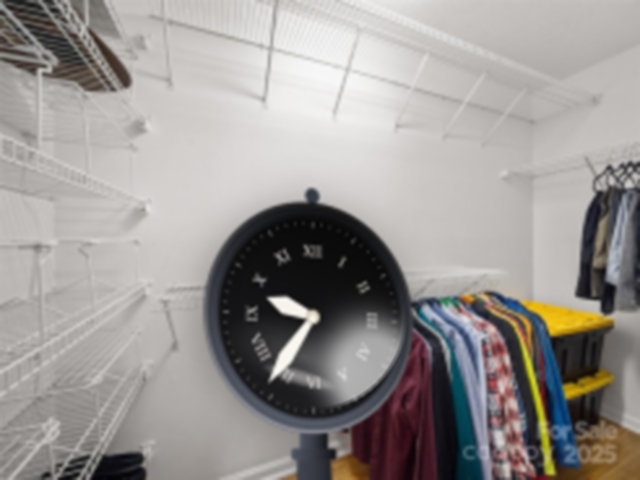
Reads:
{"hour": 9, "minute": 36}
